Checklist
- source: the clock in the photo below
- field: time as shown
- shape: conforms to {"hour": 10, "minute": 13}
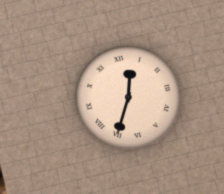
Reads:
{"hour": 12, "minute": 35}
